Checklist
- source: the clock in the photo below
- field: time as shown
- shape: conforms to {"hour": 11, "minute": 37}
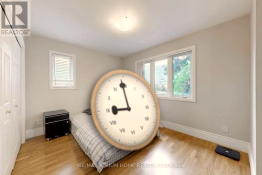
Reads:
{"hour": 8, "minute": 59}
